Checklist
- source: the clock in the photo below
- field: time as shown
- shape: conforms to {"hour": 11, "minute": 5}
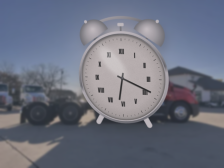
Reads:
{"hour": 6, "minute": 19}
